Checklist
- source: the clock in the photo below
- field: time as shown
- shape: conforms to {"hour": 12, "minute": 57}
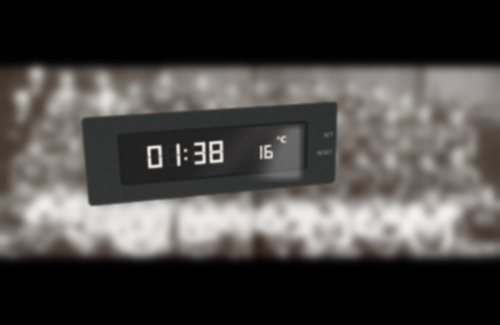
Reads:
{"hour": 1, "minute": 38}
